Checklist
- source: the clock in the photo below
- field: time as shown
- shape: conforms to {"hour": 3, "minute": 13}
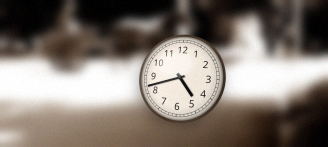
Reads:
{"hour": 4, "minute": 42}
